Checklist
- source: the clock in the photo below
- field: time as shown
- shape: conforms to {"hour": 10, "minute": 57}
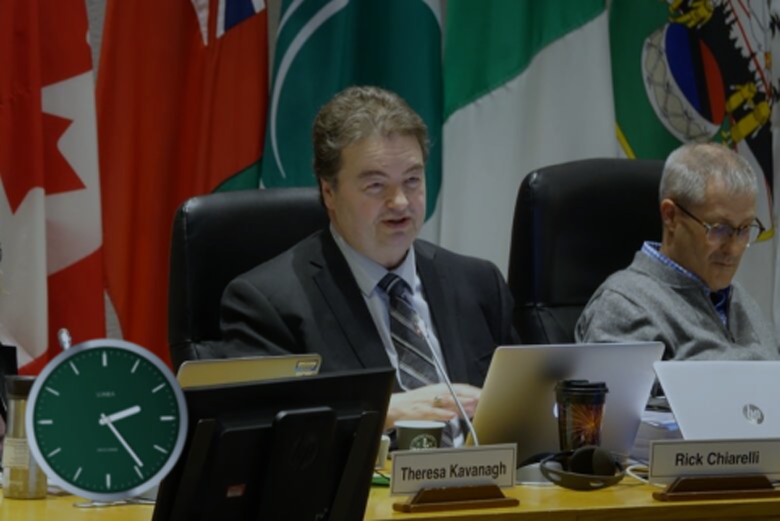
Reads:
{"hour": 2, "minute": 24}
